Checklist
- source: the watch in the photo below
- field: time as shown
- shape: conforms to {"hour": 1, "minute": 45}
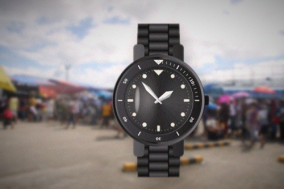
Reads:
{"hour": 1, "minute": 53}
